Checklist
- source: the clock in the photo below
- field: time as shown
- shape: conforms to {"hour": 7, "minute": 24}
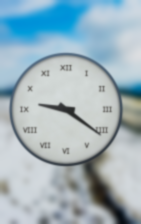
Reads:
{"hour": 9, "minute": 21}
